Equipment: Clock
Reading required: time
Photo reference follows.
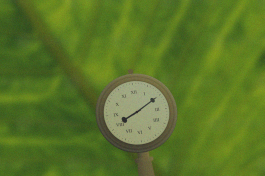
8:10
